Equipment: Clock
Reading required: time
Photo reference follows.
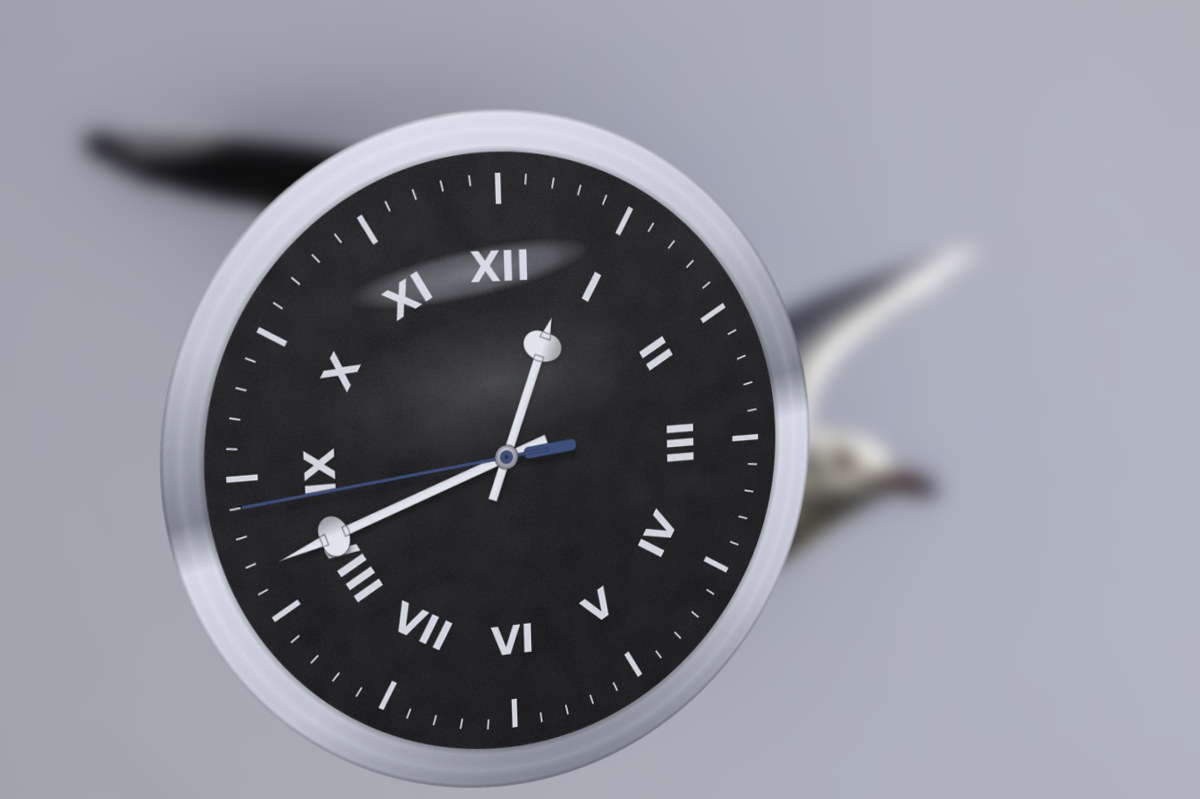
12:41:44
